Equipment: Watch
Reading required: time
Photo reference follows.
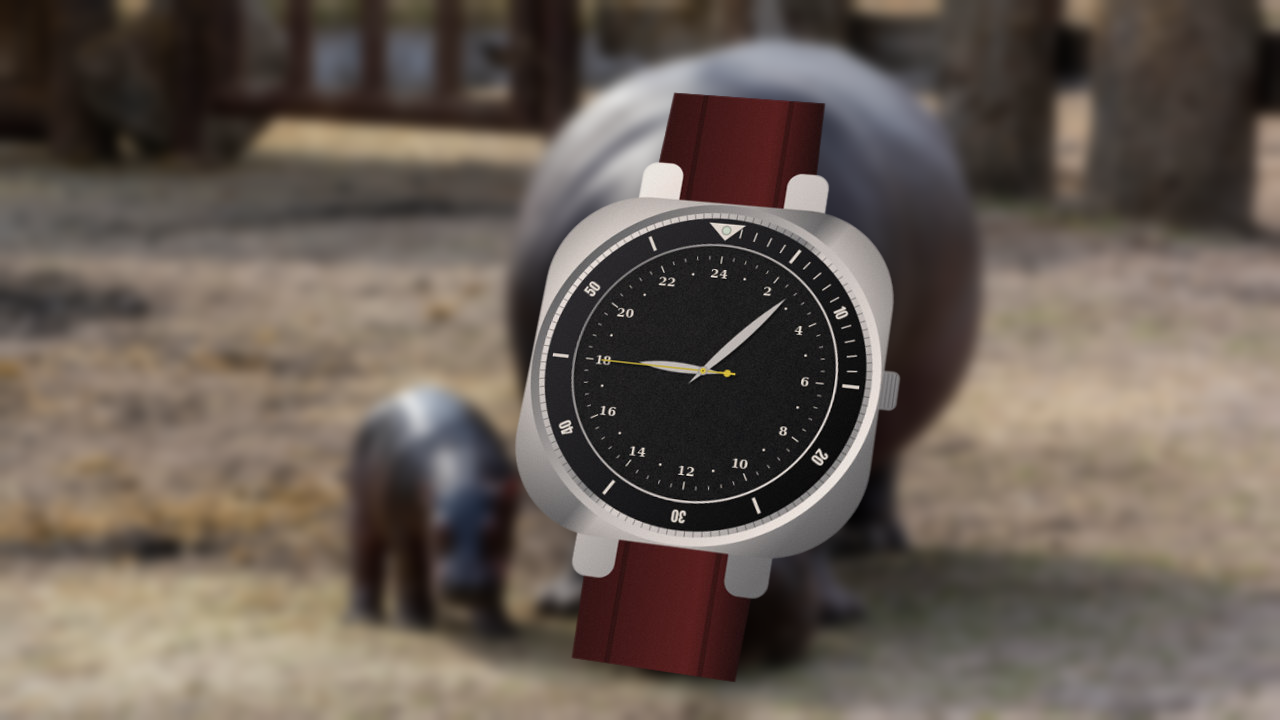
18:06:45
